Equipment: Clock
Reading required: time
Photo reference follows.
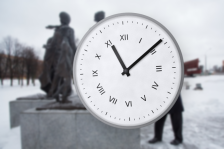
11:09
